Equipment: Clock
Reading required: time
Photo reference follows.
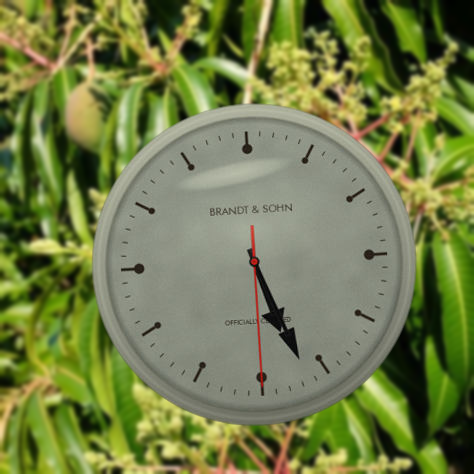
5:26:30
